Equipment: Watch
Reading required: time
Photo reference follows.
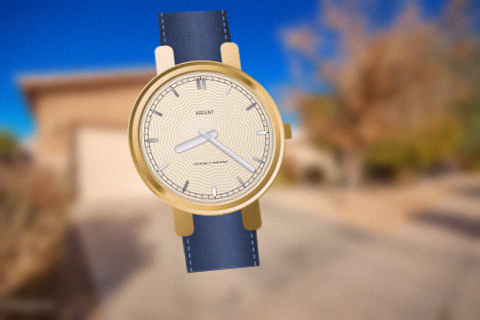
8:22
